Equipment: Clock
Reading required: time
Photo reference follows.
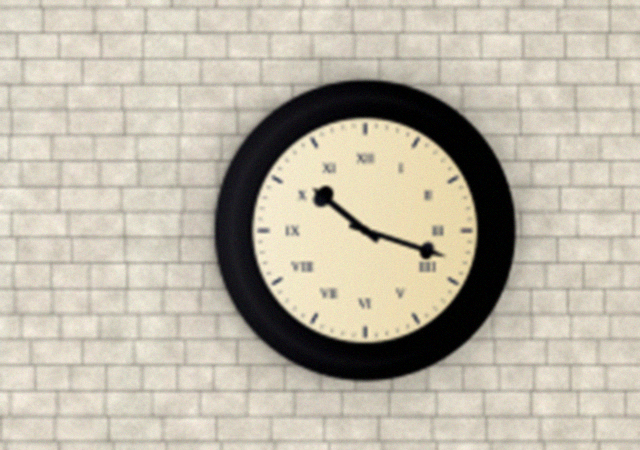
10:18
